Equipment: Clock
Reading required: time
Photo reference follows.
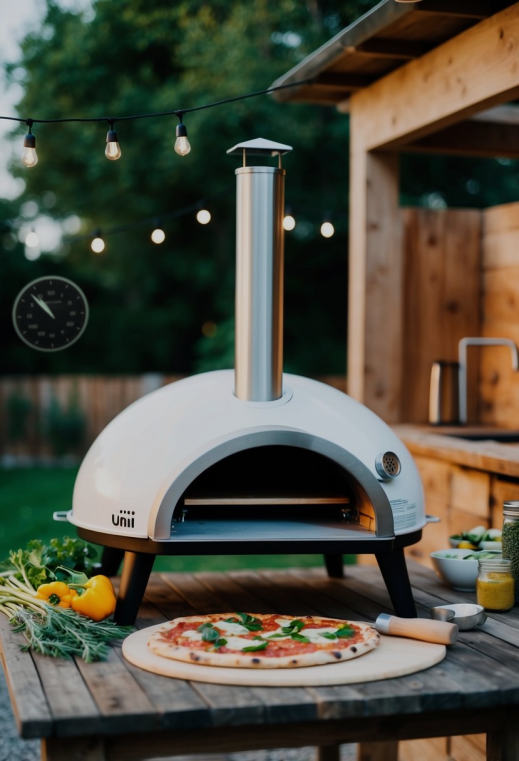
10:53
